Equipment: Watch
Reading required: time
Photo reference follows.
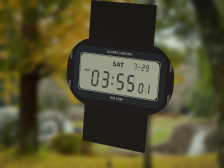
3:55:01
